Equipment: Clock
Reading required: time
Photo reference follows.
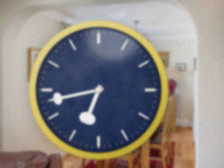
6:43
